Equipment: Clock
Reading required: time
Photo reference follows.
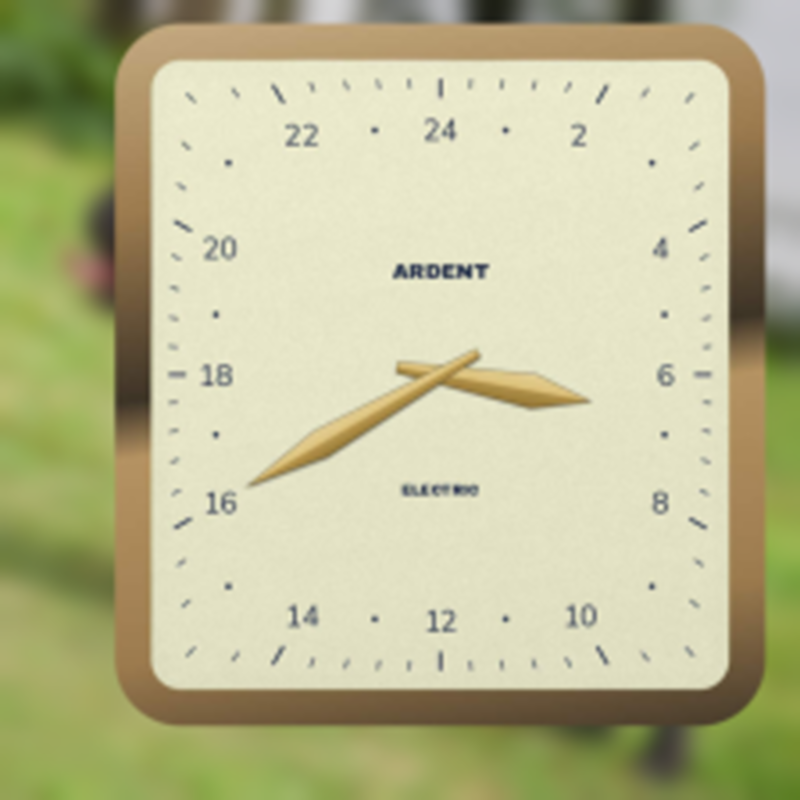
6:40
